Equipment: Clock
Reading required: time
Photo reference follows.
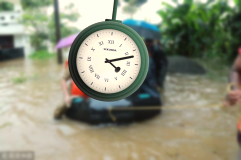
4:12
